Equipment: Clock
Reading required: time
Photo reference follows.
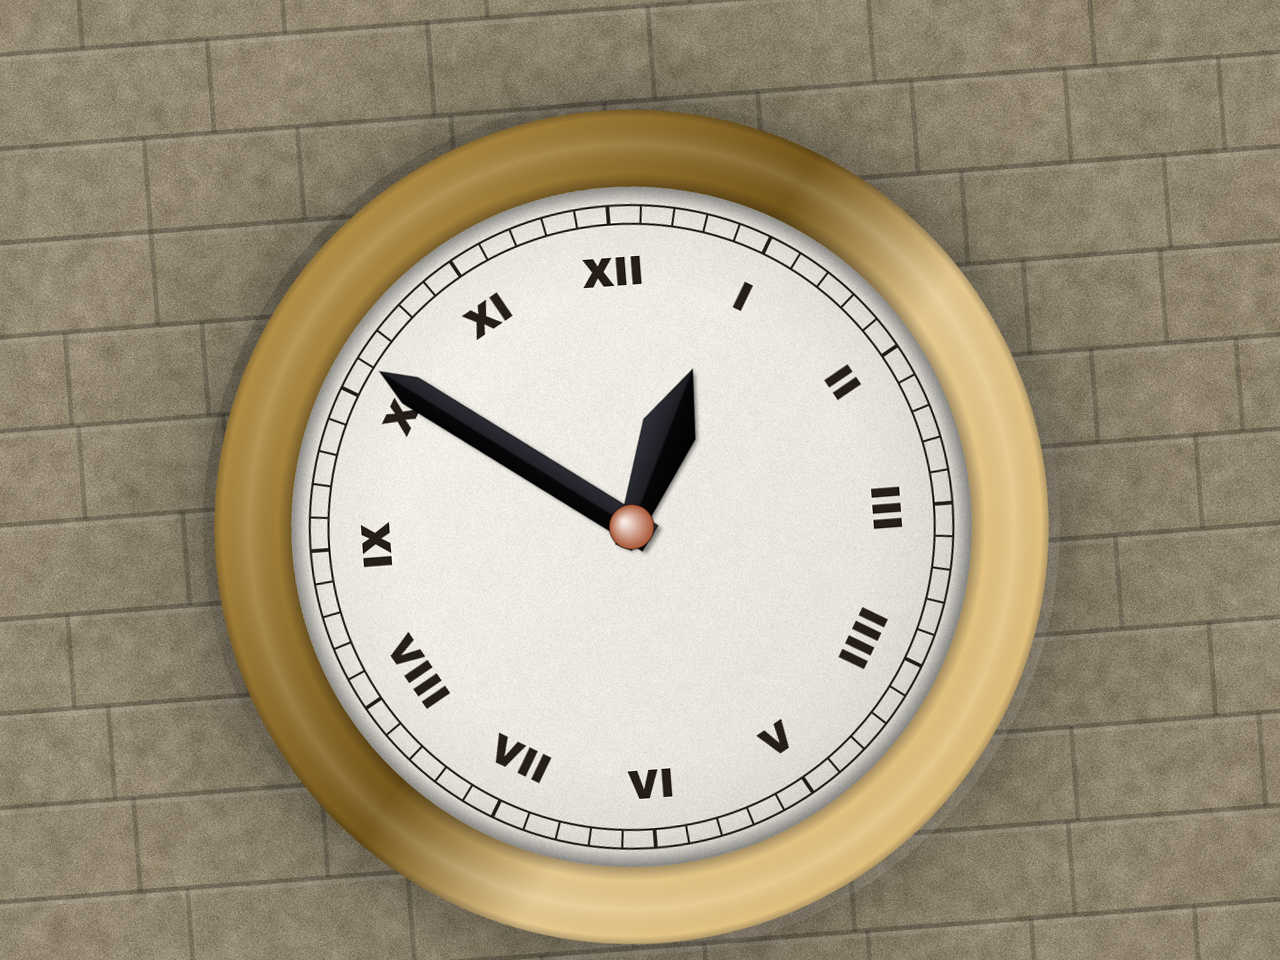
12:51
